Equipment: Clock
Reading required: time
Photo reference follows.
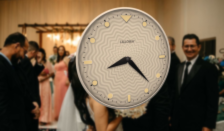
8:23
